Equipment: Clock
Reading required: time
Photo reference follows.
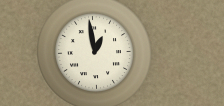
12:59
